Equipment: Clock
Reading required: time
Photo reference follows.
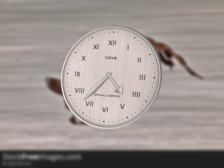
4:37
